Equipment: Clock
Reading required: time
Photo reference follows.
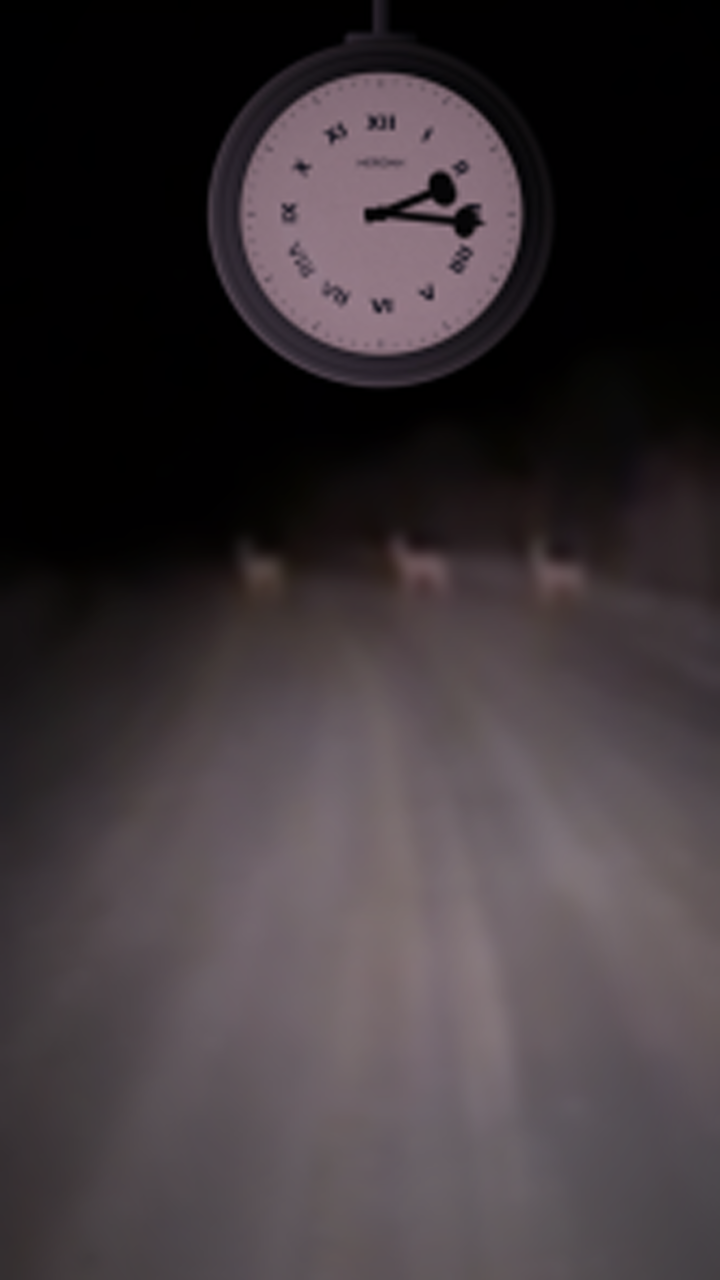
2:16
